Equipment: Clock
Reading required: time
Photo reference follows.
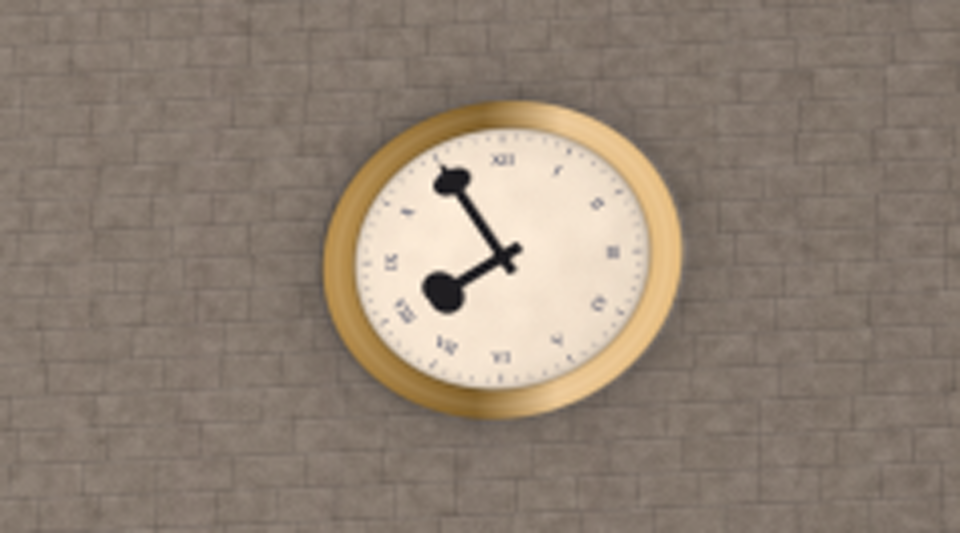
7:55
